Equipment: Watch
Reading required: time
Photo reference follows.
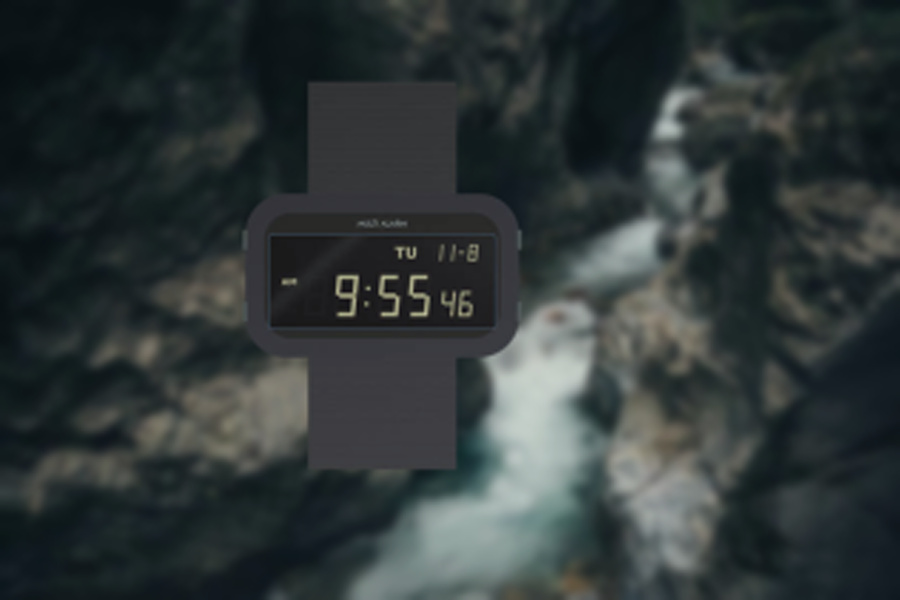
9:55:46
